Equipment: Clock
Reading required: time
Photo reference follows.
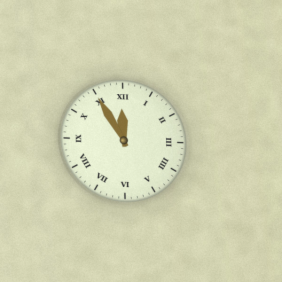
11:55
